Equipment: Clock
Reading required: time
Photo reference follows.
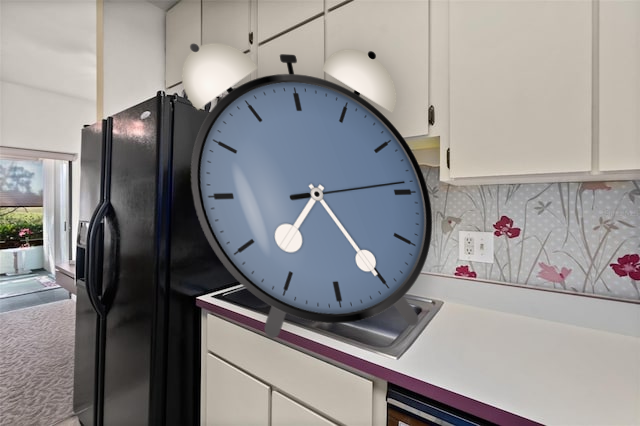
7:25:14
